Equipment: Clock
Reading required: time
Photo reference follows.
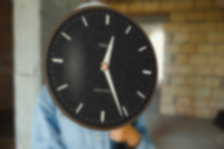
12:26
